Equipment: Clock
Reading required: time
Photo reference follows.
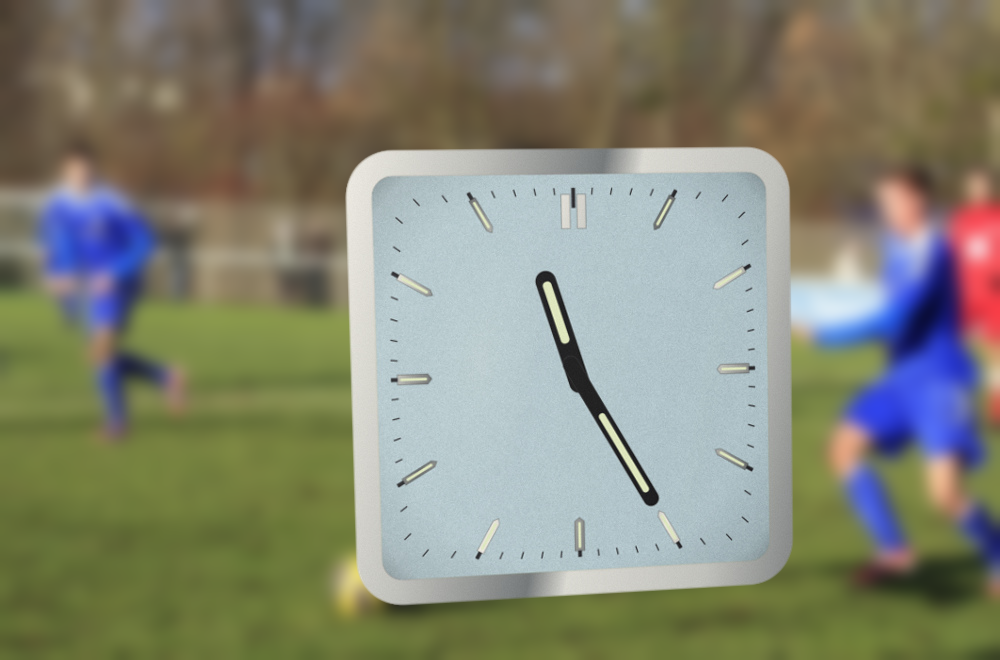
11:25
